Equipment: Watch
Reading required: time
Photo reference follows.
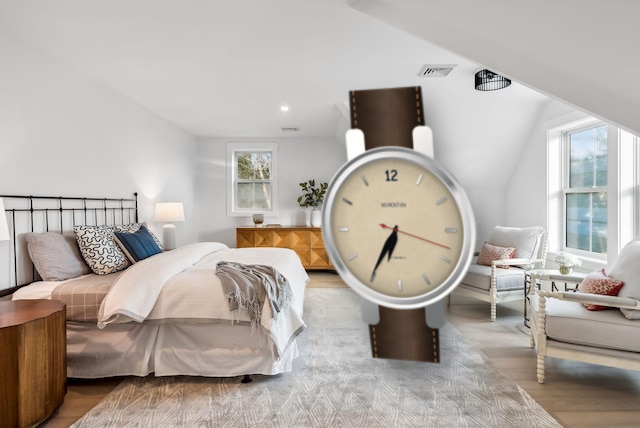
6:35:18
